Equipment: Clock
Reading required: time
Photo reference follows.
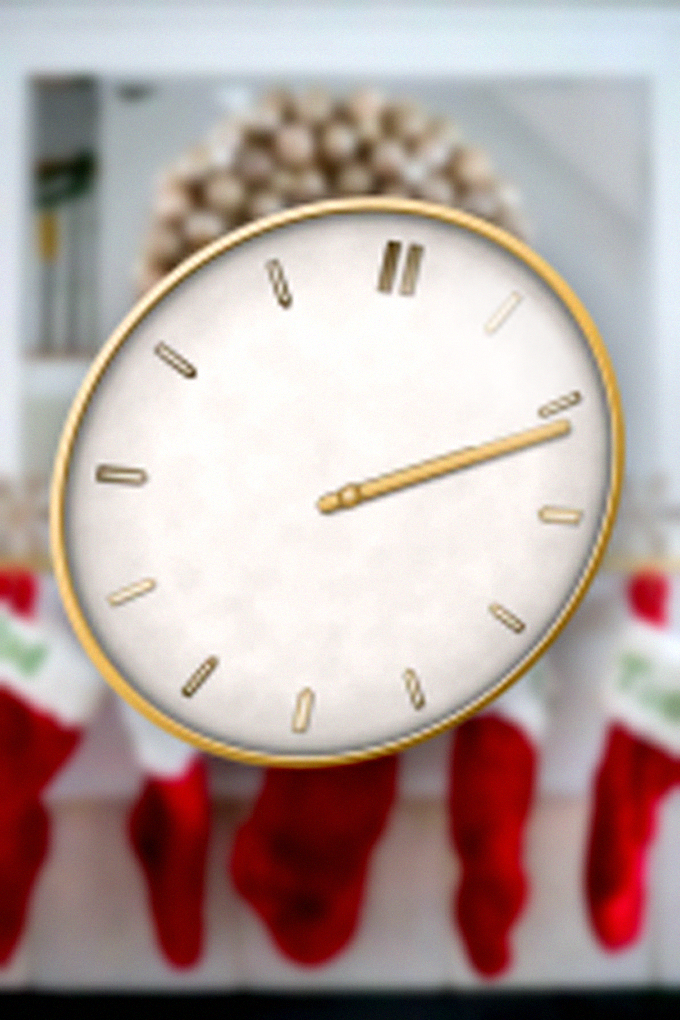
2:11
